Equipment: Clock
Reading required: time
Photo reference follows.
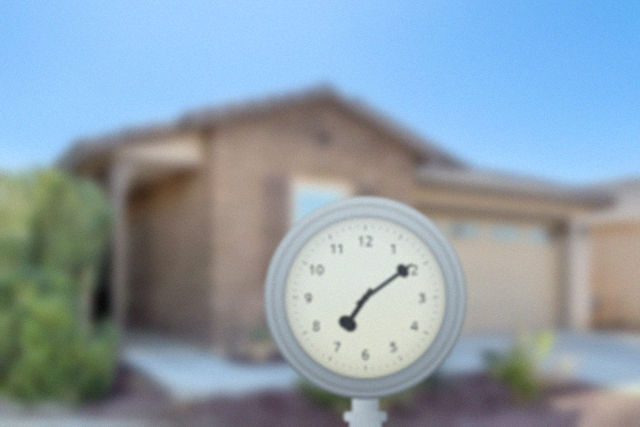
7:09
